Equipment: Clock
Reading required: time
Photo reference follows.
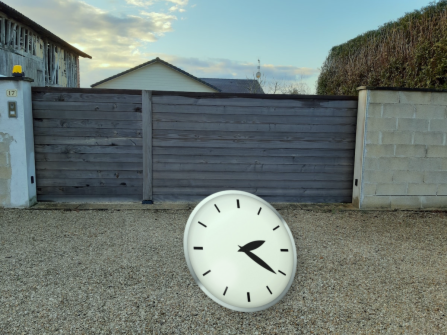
2:21
